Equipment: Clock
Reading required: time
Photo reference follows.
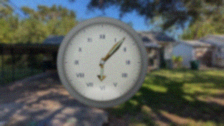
6:07
